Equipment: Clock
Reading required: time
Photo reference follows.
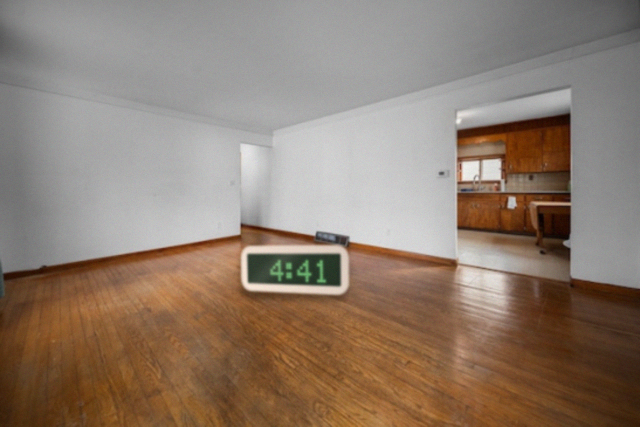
4:41
